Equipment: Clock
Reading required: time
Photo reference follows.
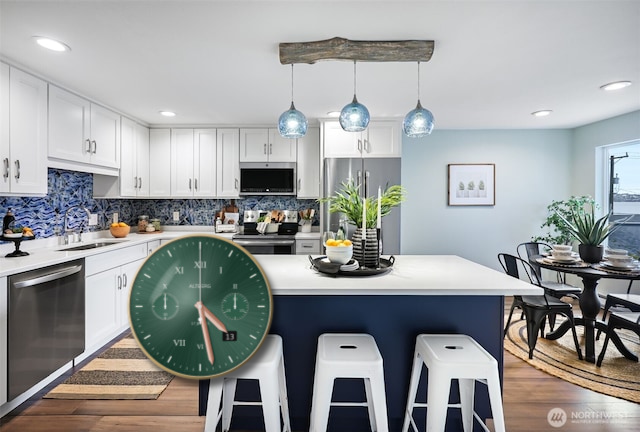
4:28
